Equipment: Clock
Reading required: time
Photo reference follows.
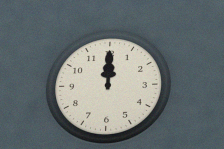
12:00
